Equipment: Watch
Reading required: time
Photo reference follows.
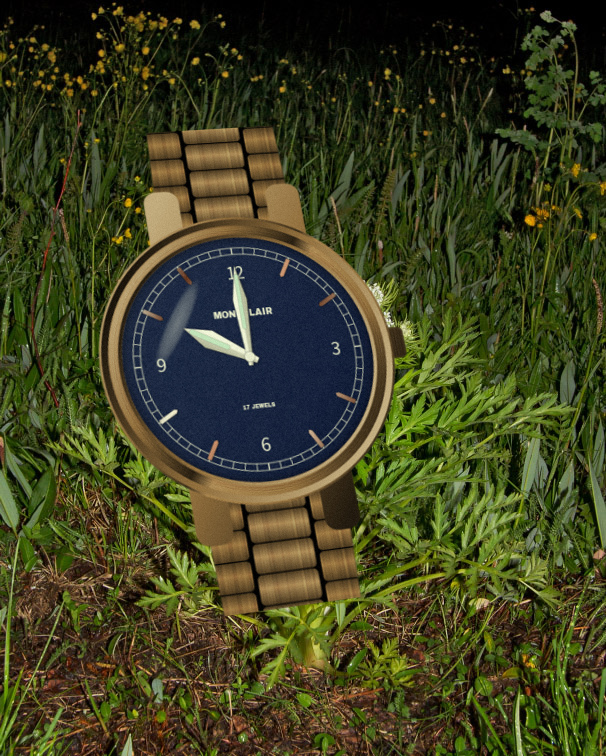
10:00
